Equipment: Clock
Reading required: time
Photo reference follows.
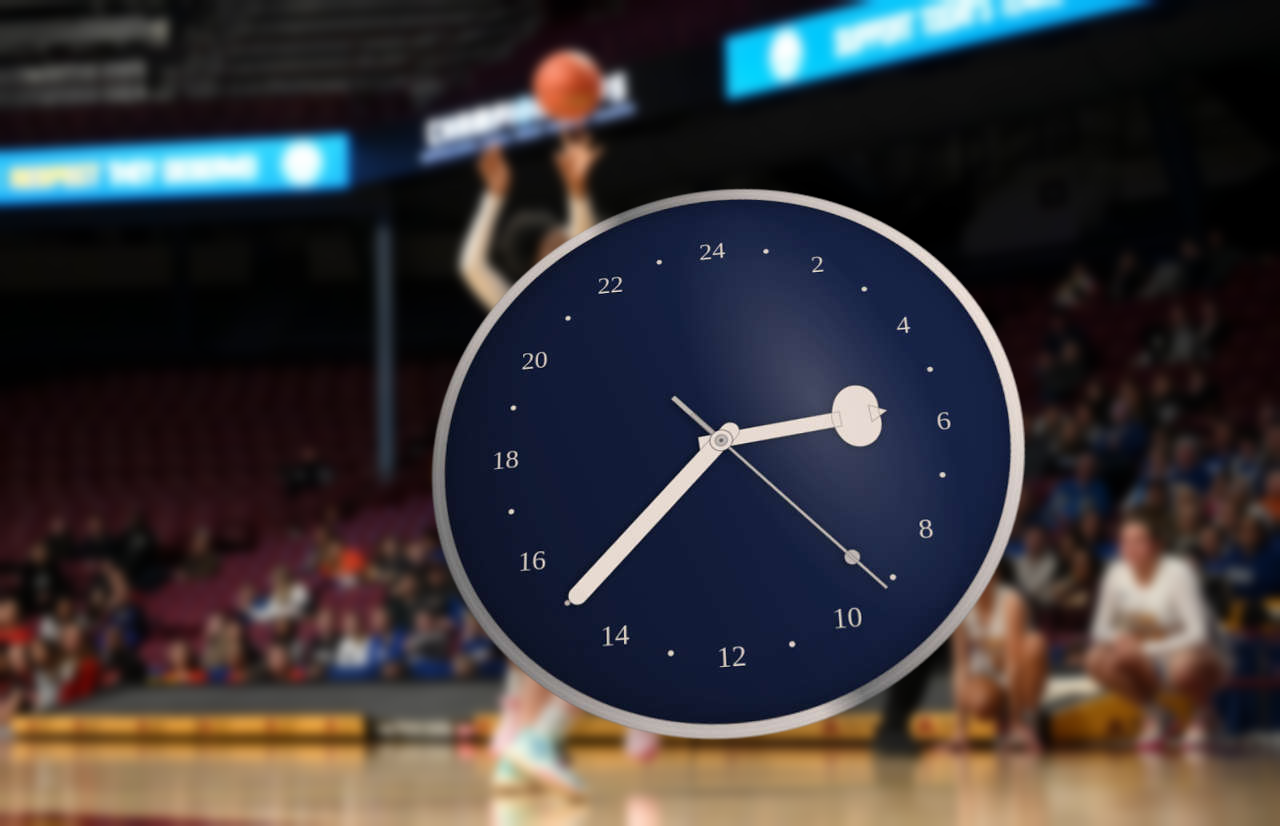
5:37:23
